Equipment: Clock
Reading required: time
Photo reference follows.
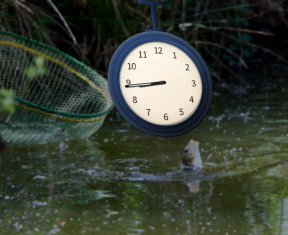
8:44
